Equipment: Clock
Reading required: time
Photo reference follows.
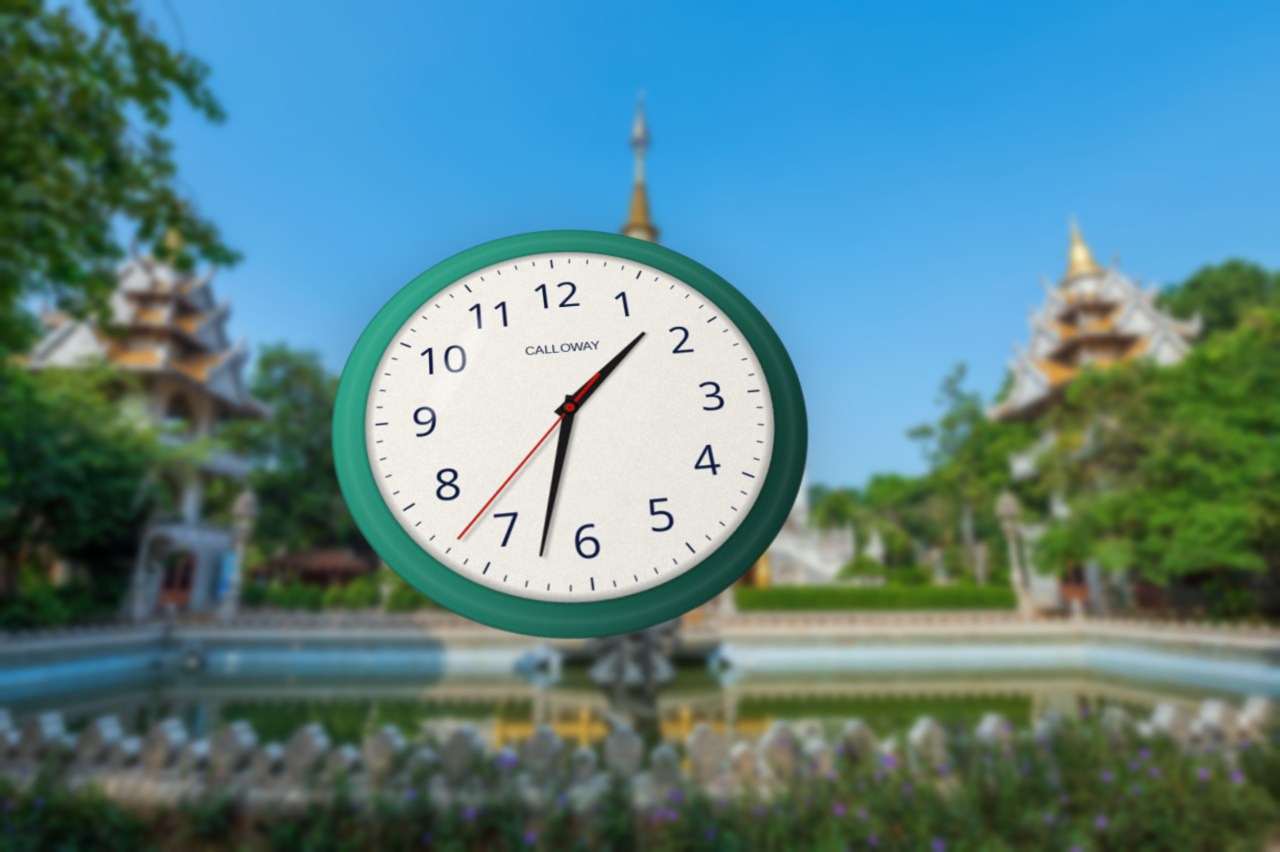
1:32:37
